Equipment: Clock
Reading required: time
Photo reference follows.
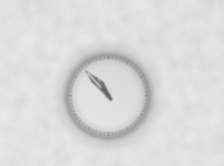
10:53
